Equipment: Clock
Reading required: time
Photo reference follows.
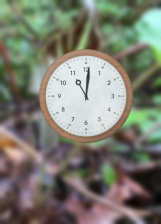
11:01
